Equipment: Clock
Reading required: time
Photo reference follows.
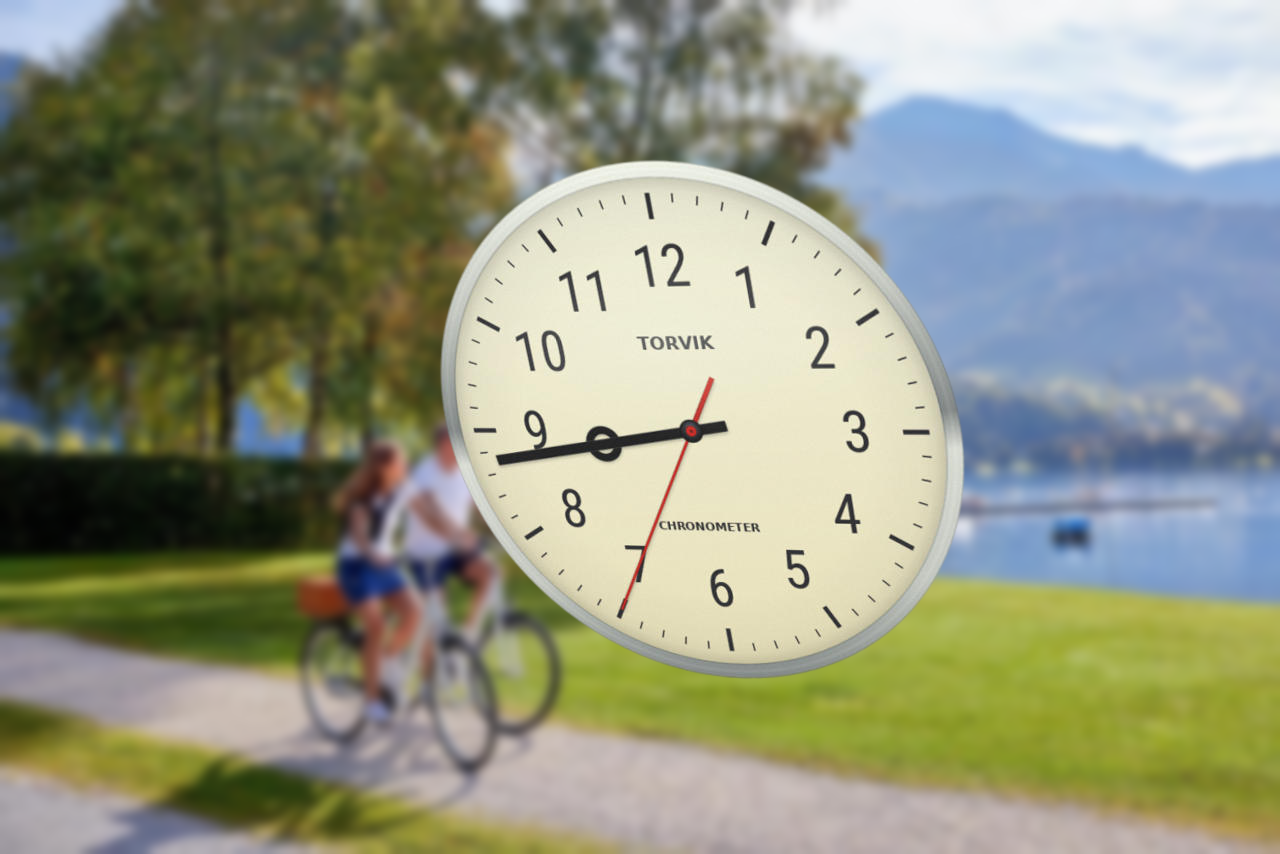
8:43:35
